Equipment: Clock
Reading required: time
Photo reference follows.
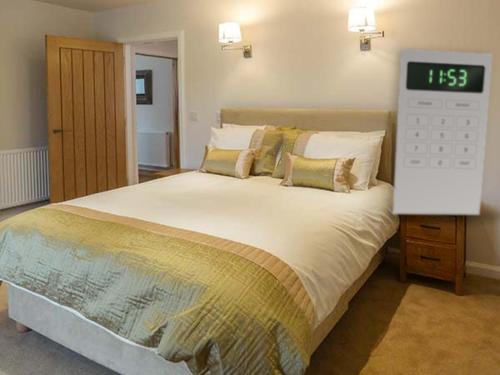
11:53
